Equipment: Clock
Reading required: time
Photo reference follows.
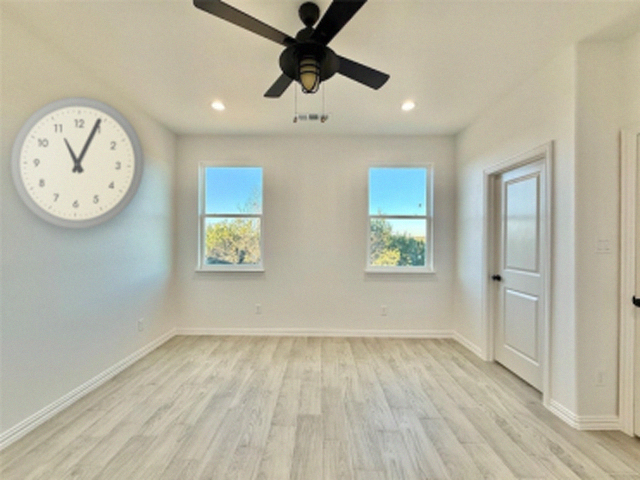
11:04
